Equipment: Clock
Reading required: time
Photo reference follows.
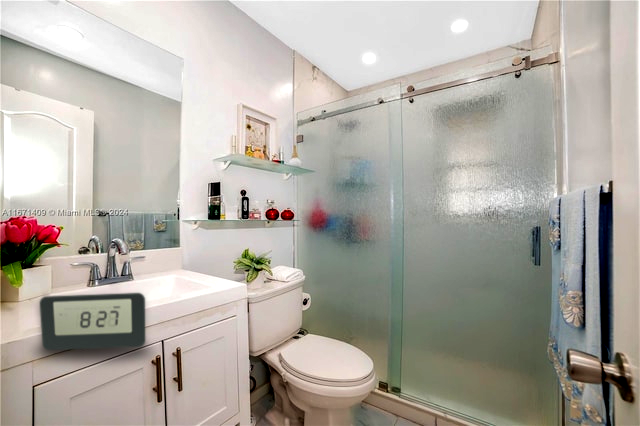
8:27
